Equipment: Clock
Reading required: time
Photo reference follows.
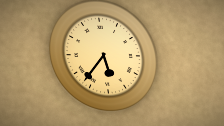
5:37
